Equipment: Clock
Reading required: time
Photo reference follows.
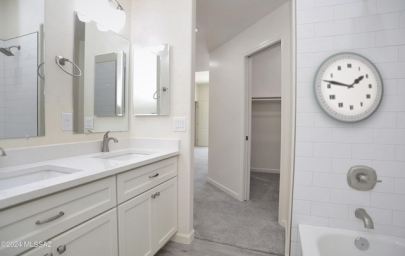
1:47
